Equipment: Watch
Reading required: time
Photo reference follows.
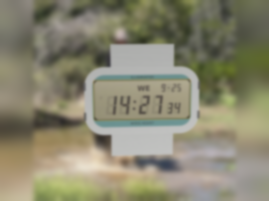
14:27
